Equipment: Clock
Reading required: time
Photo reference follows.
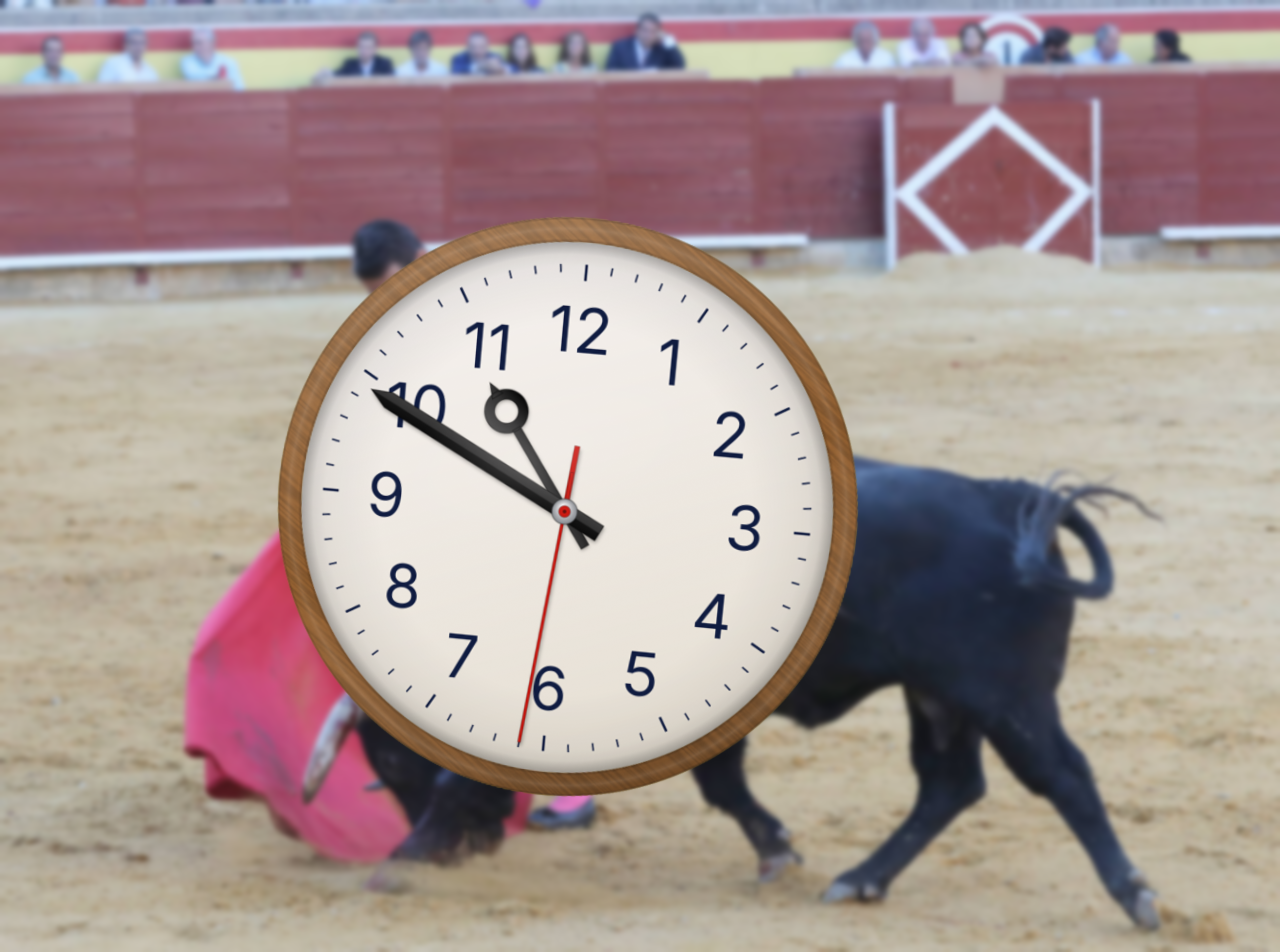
10:49:31
